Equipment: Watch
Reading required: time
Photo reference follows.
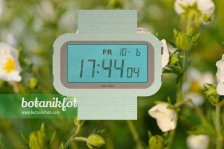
17:44:04
